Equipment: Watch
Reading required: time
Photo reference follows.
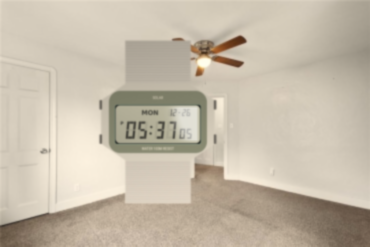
5:37:05
